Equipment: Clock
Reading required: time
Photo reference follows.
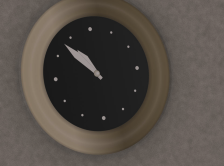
10:53
